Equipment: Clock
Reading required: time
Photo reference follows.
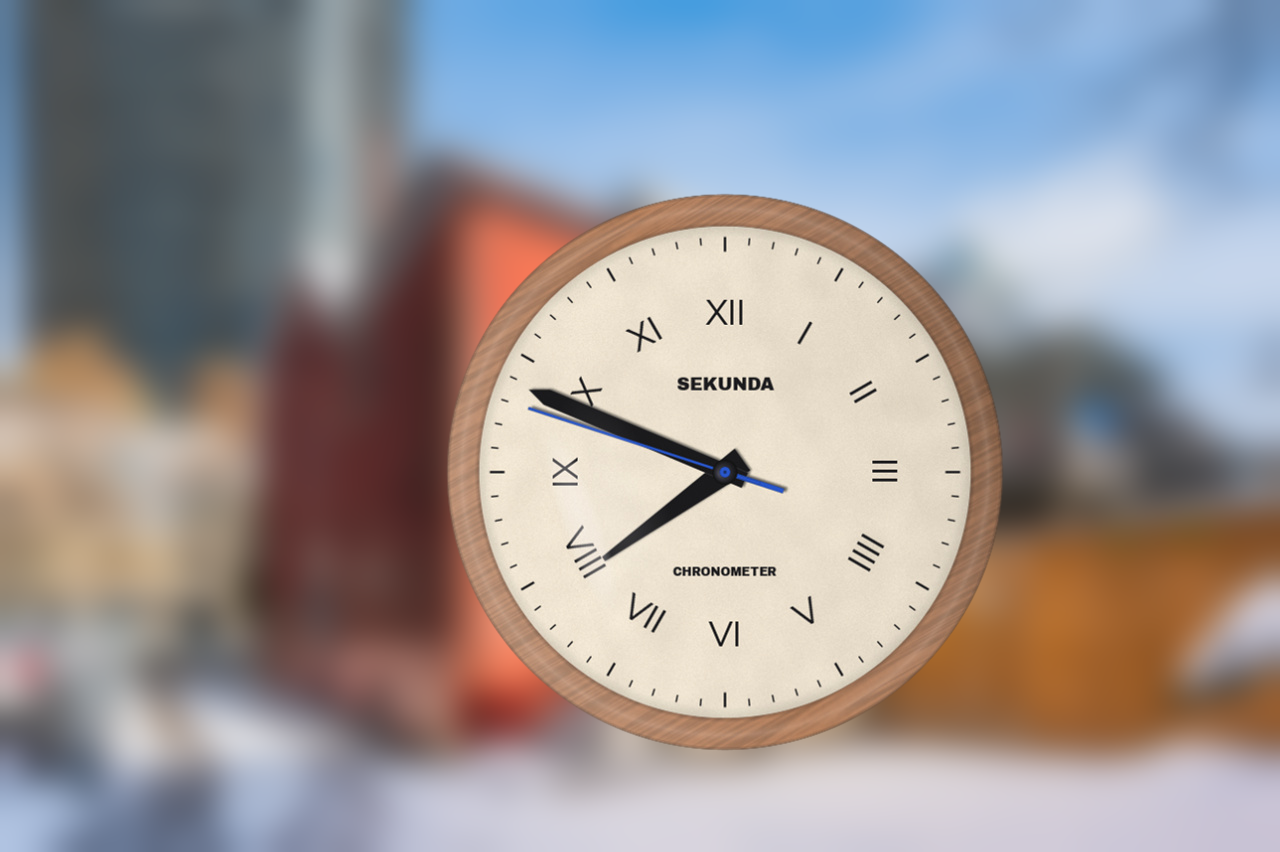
7:48:48
